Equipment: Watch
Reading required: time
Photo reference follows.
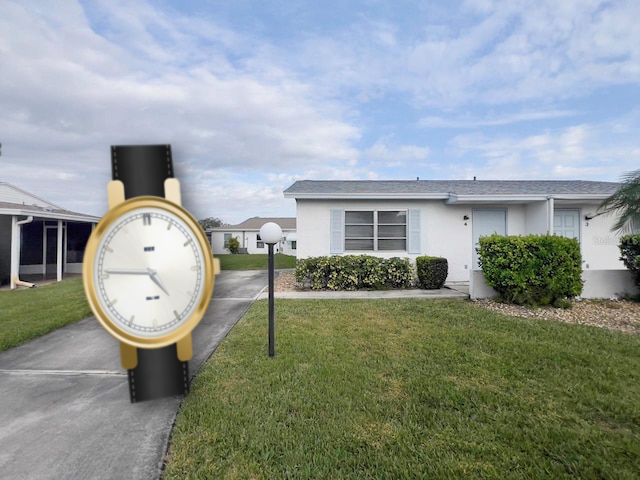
4:46
